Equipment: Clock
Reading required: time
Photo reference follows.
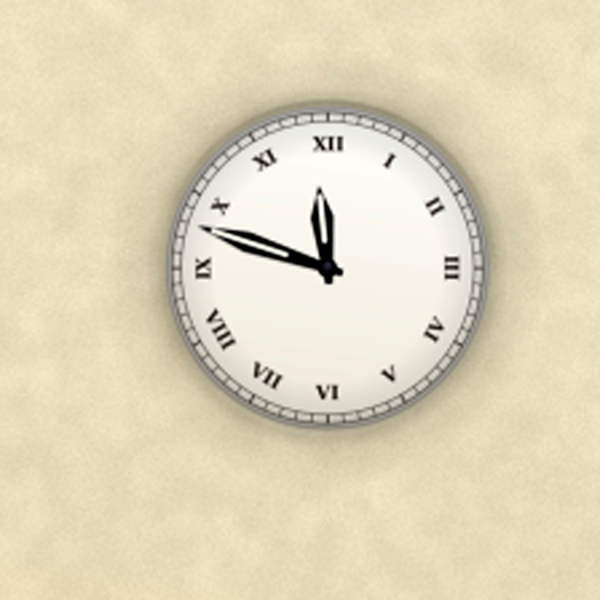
11:48
